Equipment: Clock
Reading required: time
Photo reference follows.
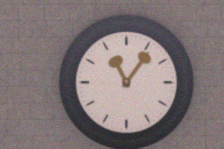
11:06
